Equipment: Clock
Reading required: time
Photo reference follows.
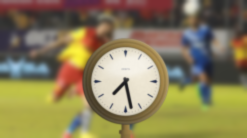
7:28
